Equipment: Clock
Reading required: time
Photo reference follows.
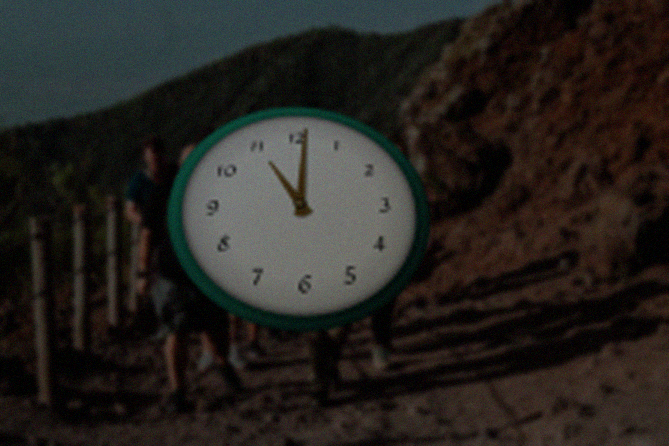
11:01
